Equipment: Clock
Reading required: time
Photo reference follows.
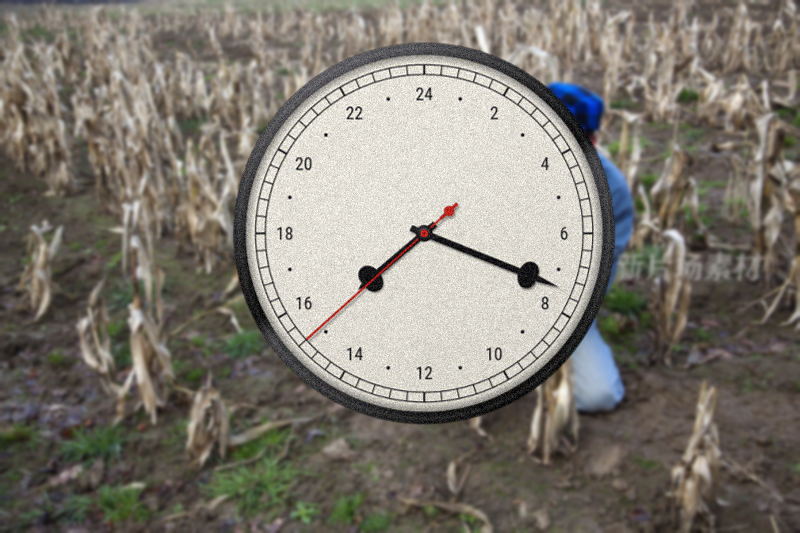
15:18:38
